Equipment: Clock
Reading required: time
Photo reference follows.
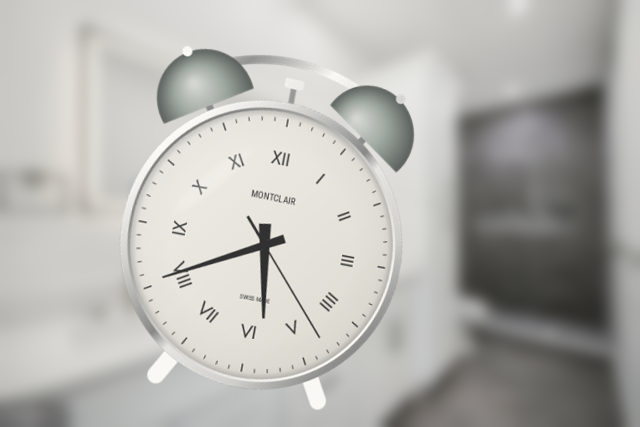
5:40:23
